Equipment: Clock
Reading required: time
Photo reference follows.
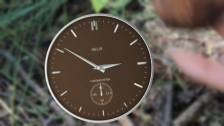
2:51
